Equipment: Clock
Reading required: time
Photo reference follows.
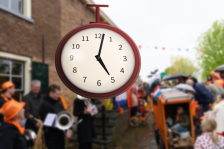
5:02
